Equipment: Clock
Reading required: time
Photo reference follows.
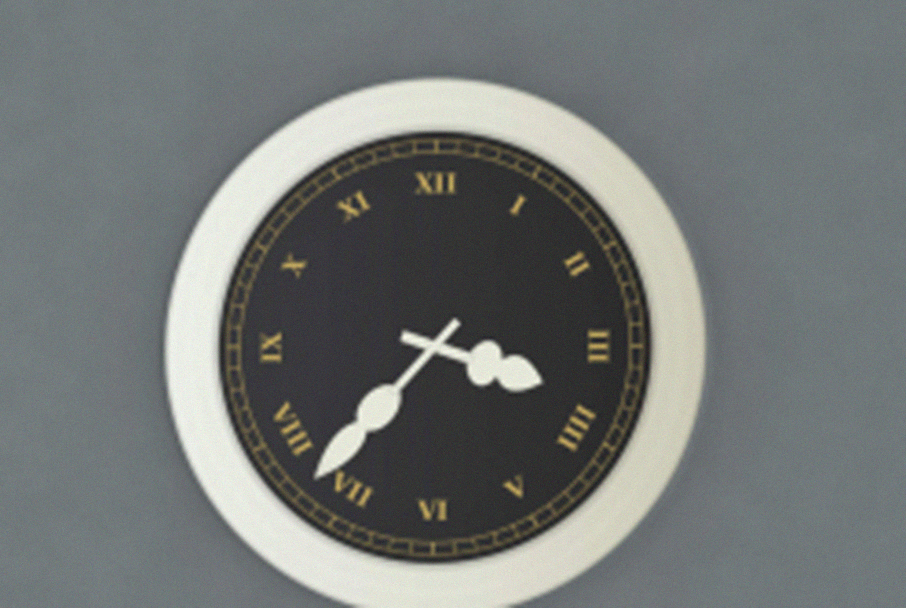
3:37
